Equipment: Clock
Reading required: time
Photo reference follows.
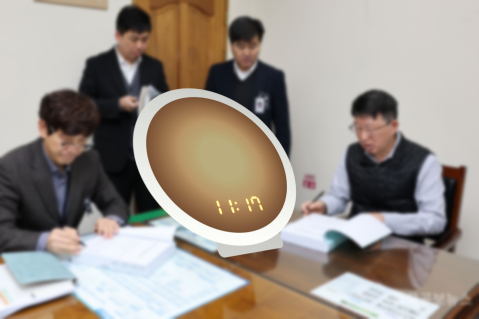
11:17
